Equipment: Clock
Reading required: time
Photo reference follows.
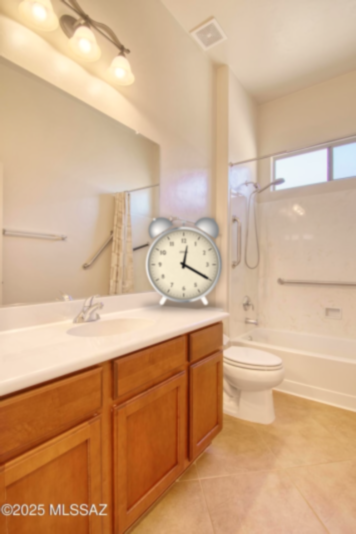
12:20
